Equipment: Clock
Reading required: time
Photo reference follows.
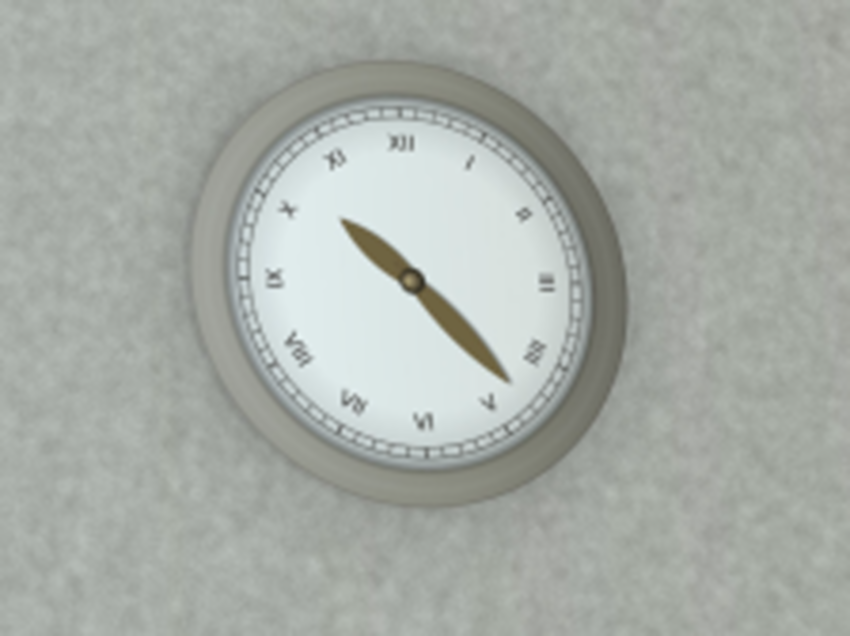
10:23
